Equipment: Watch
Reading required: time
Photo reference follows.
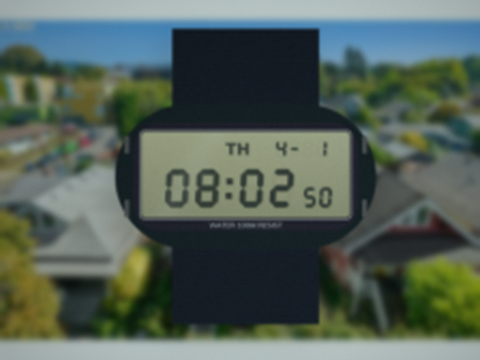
8:02:50
